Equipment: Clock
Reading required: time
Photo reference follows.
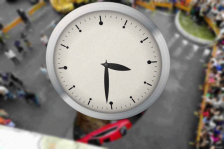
3:31
